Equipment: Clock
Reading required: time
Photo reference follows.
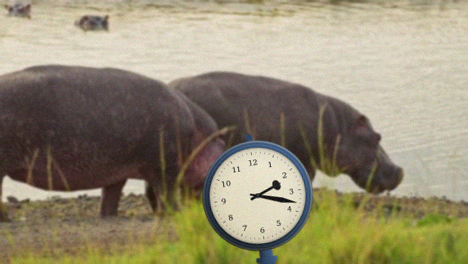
2:18
